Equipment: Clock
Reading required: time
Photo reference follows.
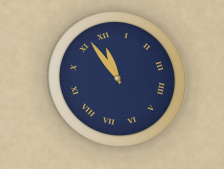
11:57
